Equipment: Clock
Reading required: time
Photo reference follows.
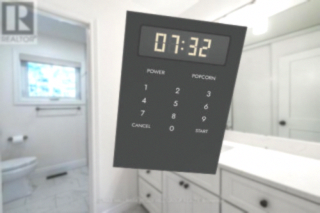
7:32
